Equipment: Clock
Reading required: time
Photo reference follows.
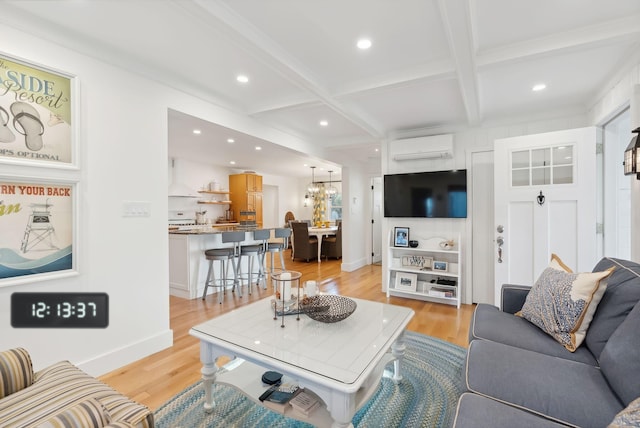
12:13:37
